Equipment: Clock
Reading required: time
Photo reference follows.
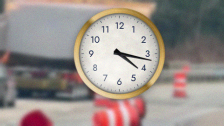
4:17
